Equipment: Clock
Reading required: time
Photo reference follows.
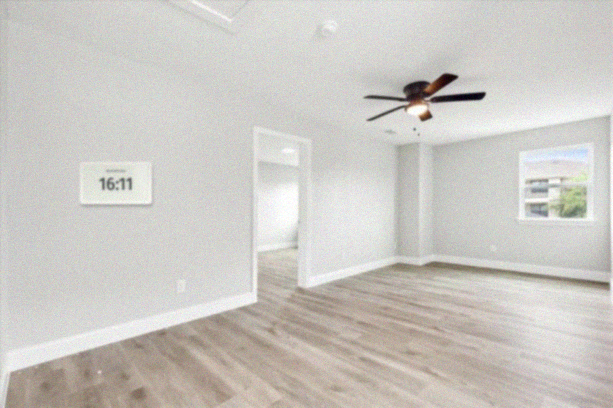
16:11
